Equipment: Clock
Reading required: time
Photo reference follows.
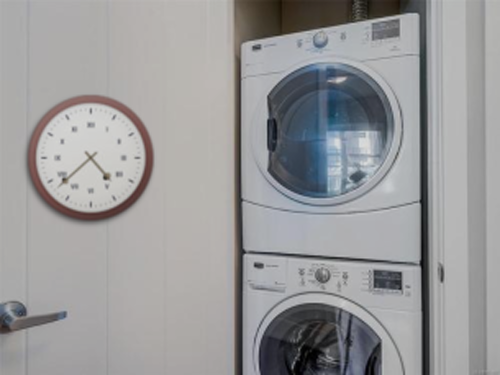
4:38
